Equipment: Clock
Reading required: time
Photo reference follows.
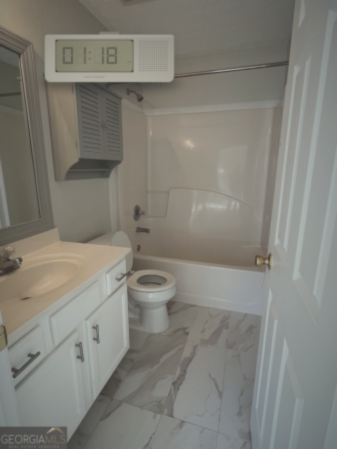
1:18
